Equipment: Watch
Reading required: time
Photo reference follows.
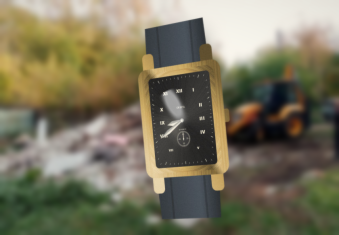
8:40
